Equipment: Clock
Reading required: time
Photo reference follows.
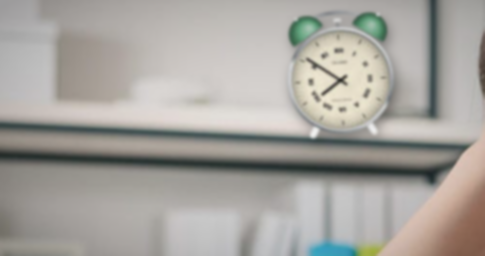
7:51
